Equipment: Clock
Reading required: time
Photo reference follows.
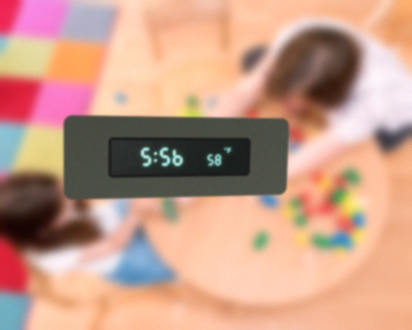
5:56
